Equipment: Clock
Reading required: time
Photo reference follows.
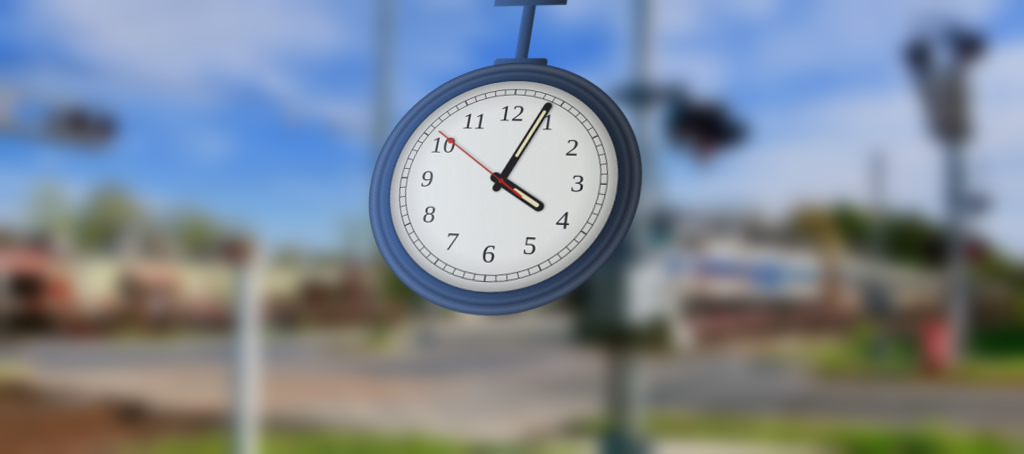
4:03:51
